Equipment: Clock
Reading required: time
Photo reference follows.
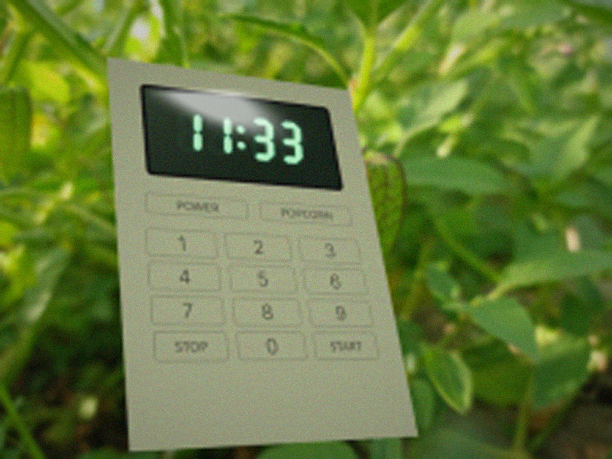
11:33
